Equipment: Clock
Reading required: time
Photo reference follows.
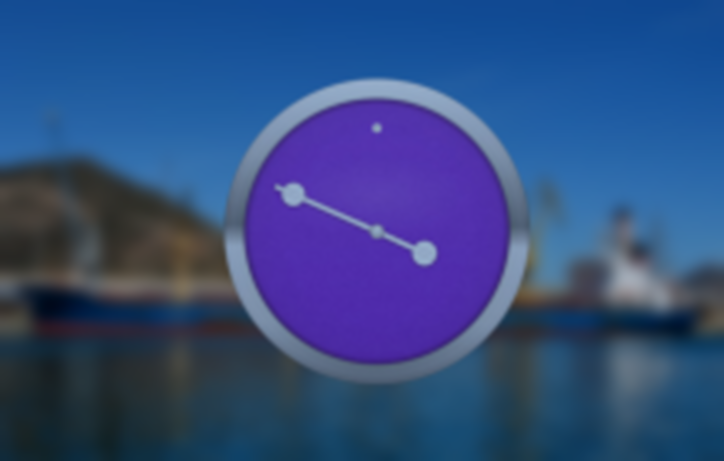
3:49
